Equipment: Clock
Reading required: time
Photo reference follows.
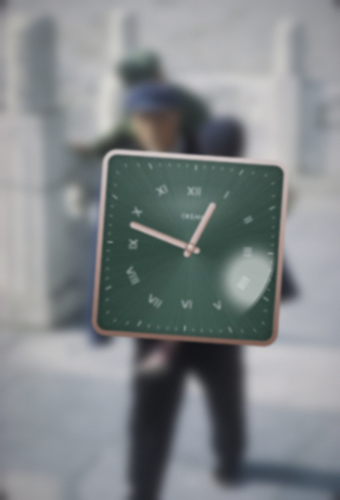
12:48
